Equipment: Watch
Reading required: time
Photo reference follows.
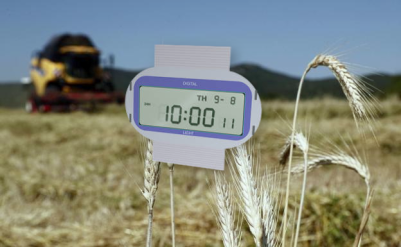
10:00:11
